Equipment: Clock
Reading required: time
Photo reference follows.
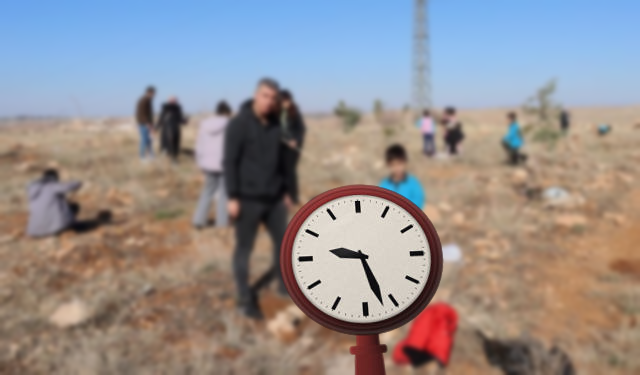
9:27
